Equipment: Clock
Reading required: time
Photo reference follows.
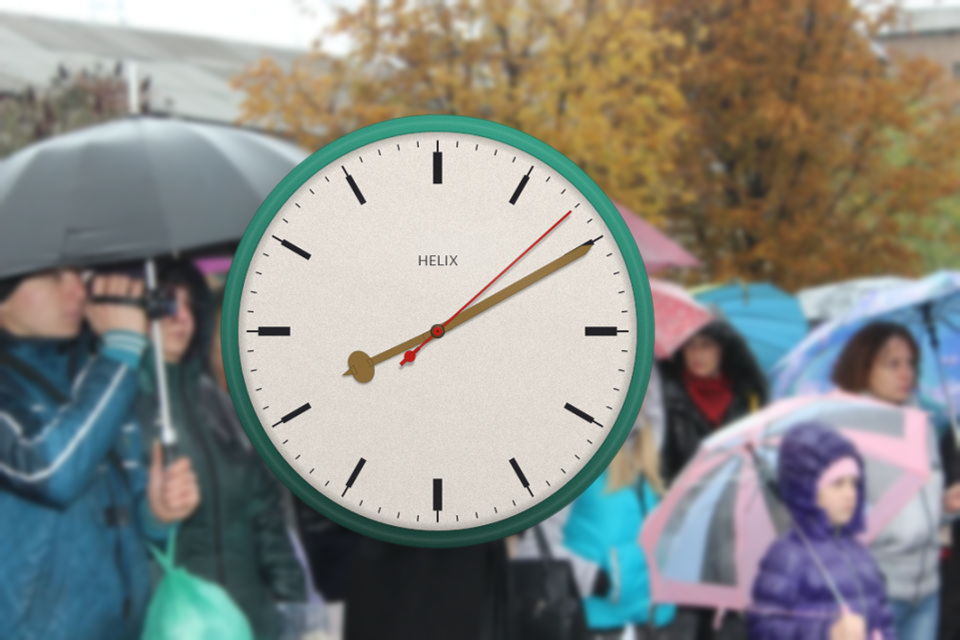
8:10:08
